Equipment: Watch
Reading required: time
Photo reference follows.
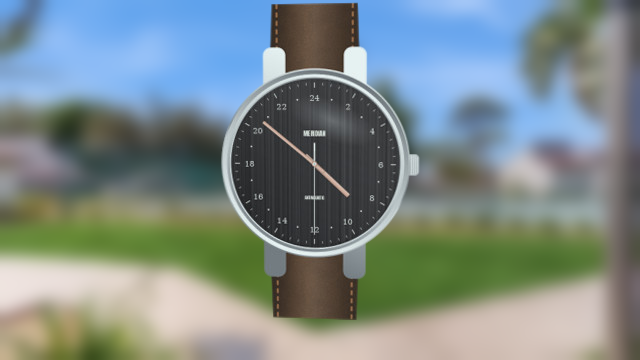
8:51:30
